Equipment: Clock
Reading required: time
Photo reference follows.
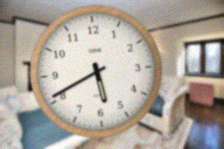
5:41
